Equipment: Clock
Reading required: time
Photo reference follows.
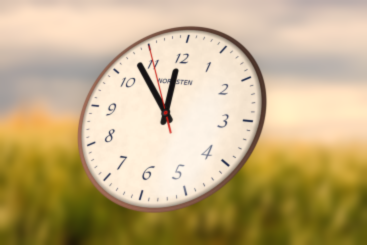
11:52:55
